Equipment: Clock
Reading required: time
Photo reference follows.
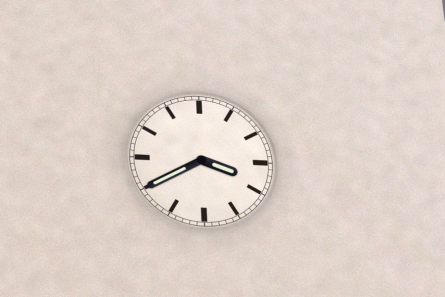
3:40
